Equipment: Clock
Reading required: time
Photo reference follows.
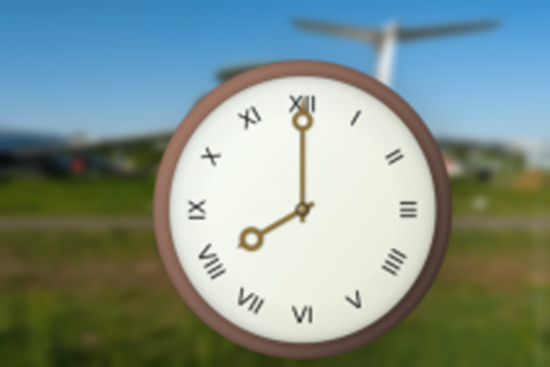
8:00
